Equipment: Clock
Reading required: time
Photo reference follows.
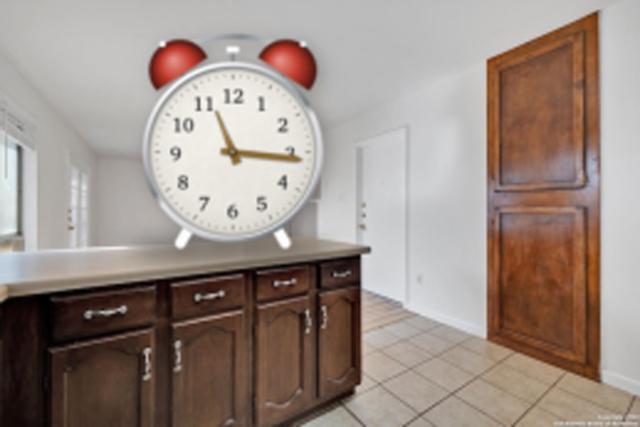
11:16
